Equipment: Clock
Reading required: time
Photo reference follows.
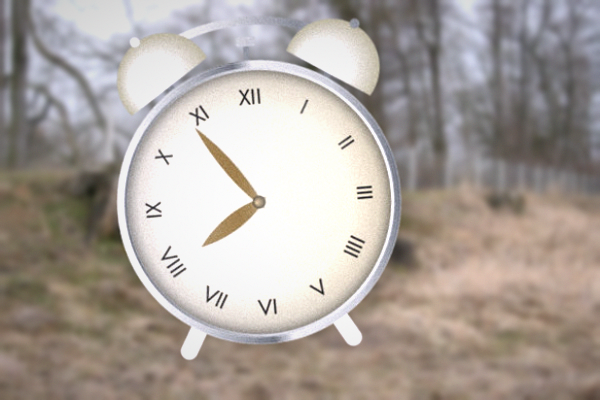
7:54
